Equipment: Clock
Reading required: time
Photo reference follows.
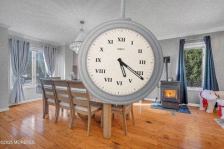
5:21
